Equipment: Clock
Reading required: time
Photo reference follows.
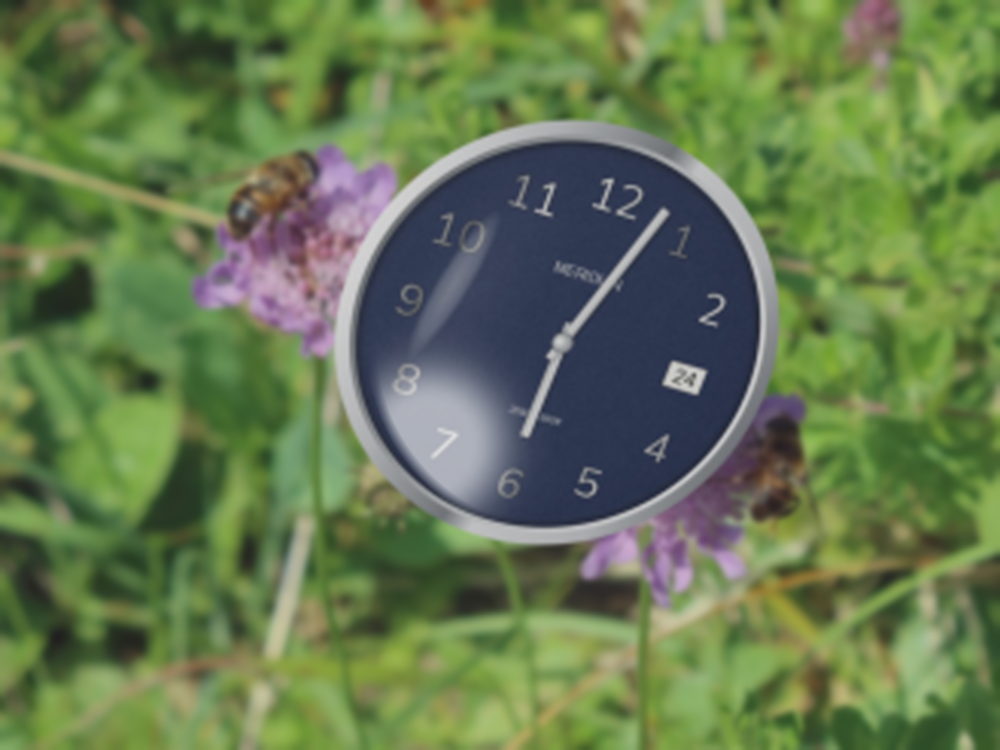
6:03
